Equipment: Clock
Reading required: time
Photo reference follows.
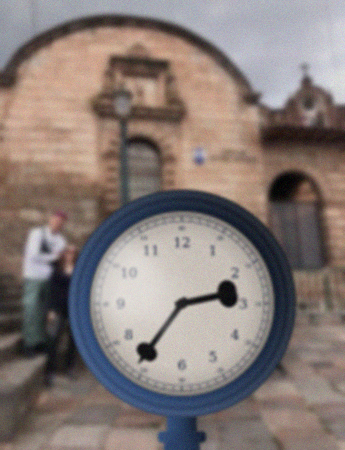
2:36
